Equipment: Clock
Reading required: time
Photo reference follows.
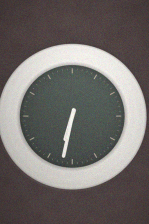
6:32
